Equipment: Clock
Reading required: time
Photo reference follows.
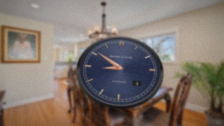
8:51
